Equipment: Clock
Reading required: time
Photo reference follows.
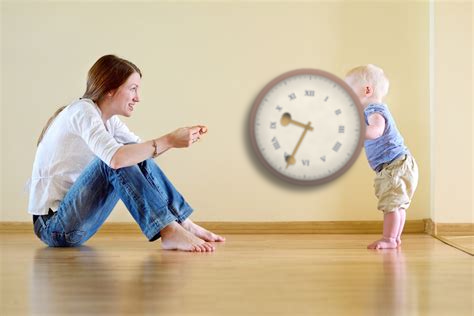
9:34
